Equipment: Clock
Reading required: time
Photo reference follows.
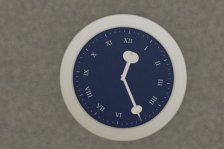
12:25
